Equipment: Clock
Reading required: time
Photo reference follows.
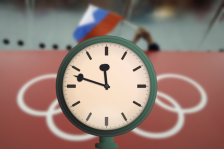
11:48
